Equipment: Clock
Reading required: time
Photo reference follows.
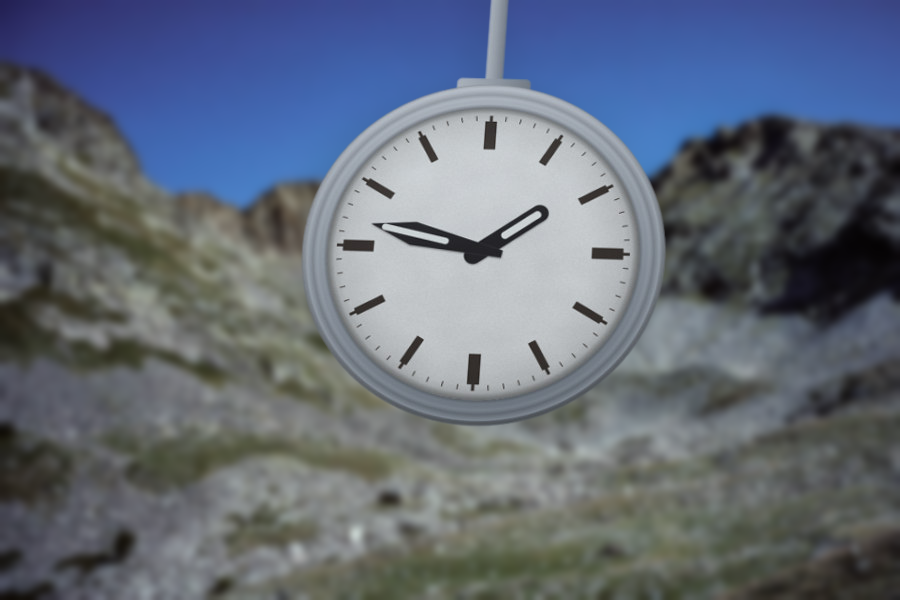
1:47
